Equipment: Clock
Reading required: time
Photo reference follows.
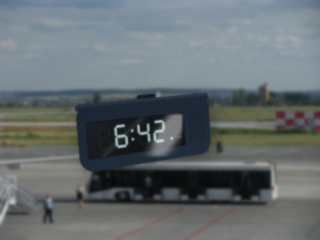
6:42
